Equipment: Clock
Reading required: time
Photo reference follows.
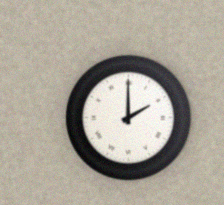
2:00
